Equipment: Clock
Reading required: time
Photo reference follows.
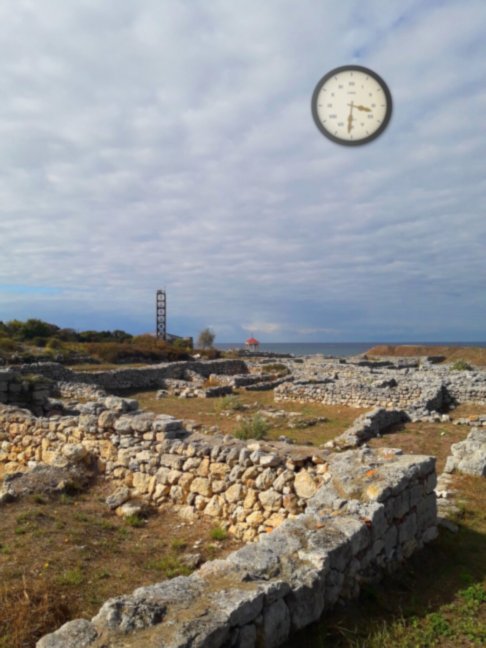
3:31
